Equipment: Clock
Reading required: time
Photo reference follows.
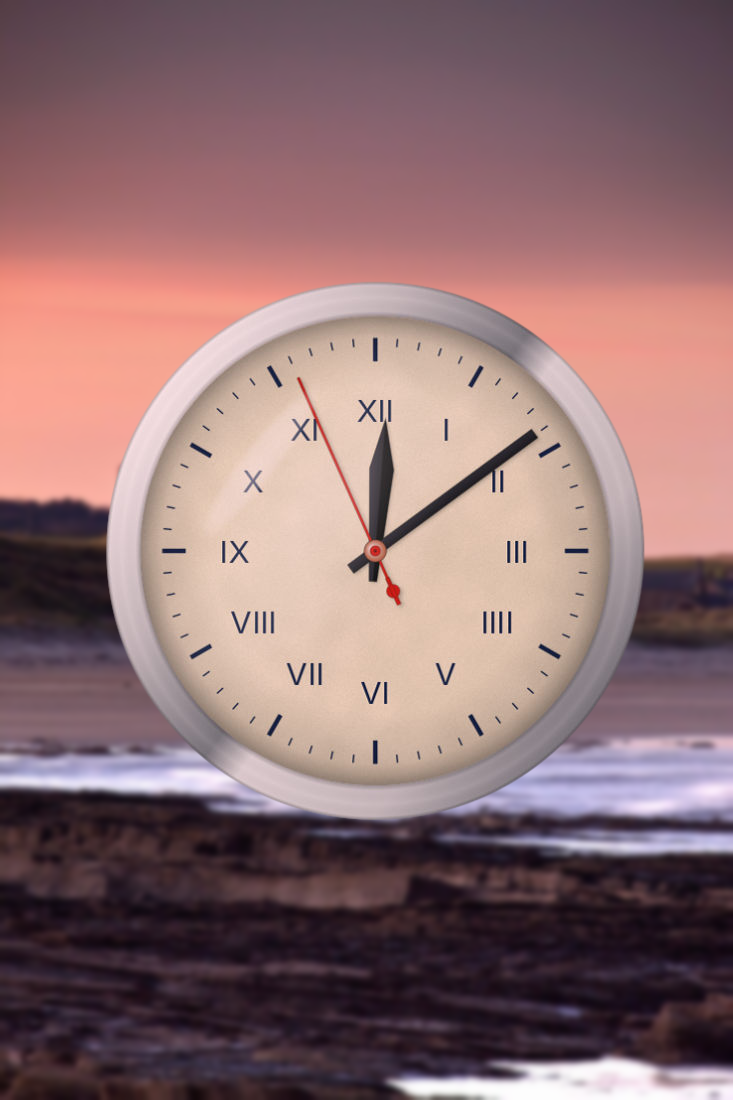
12:08:56
